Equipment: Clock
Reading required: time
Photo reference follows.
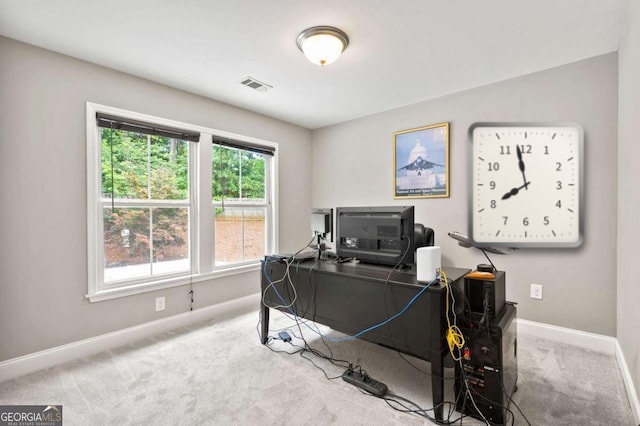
7:58
